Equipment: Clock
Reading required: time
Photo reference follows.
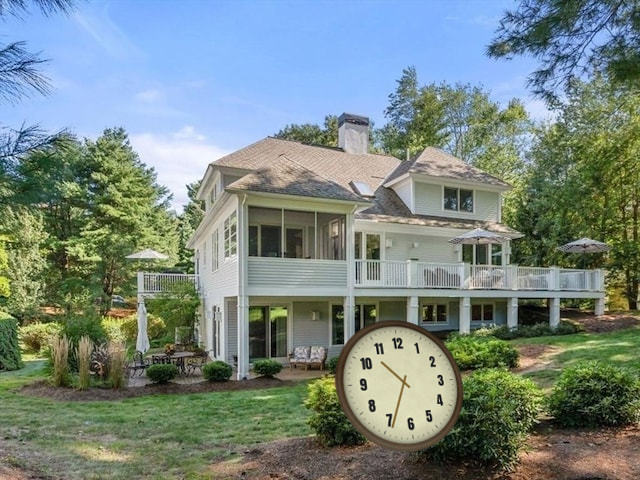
10:34
